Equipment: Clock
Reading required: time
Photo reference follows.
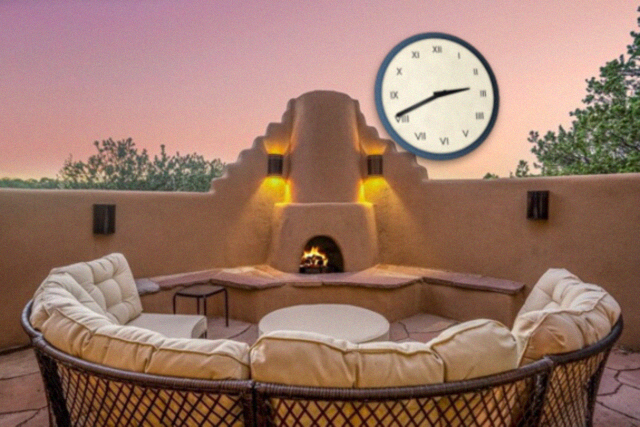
2:41
